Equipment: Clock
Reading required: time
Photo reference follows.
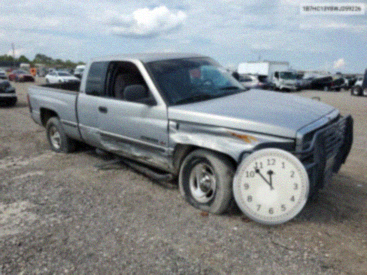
11:53
